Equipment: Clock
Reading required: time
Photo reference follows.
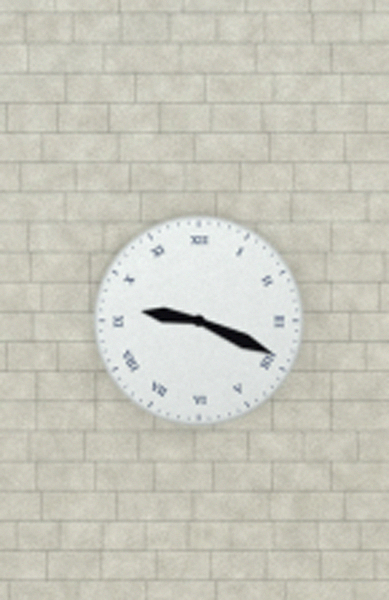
9:19
